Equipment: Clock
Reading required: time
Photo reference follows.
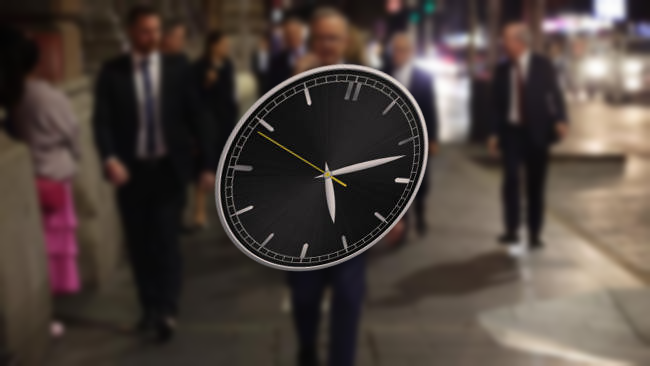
5:11:49
